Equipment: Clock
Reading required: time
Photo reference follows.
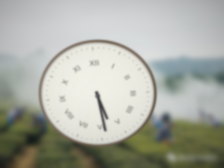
5:29
